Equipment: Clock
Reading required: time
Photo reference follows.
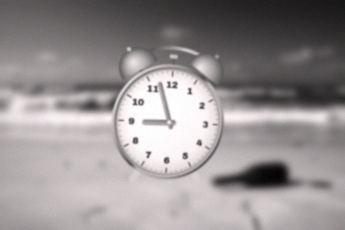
8:57
